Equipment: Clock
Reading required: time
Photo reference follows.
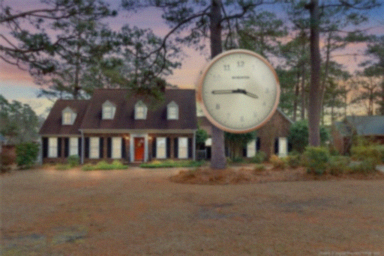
3:45
